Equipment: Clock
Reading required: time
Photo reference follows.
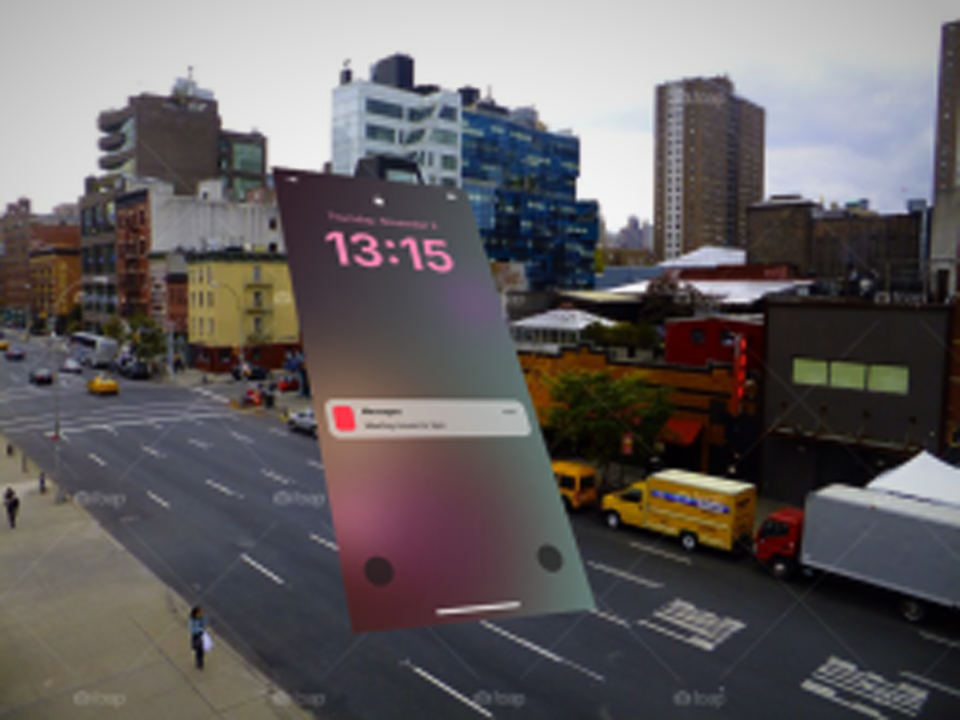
13:15
